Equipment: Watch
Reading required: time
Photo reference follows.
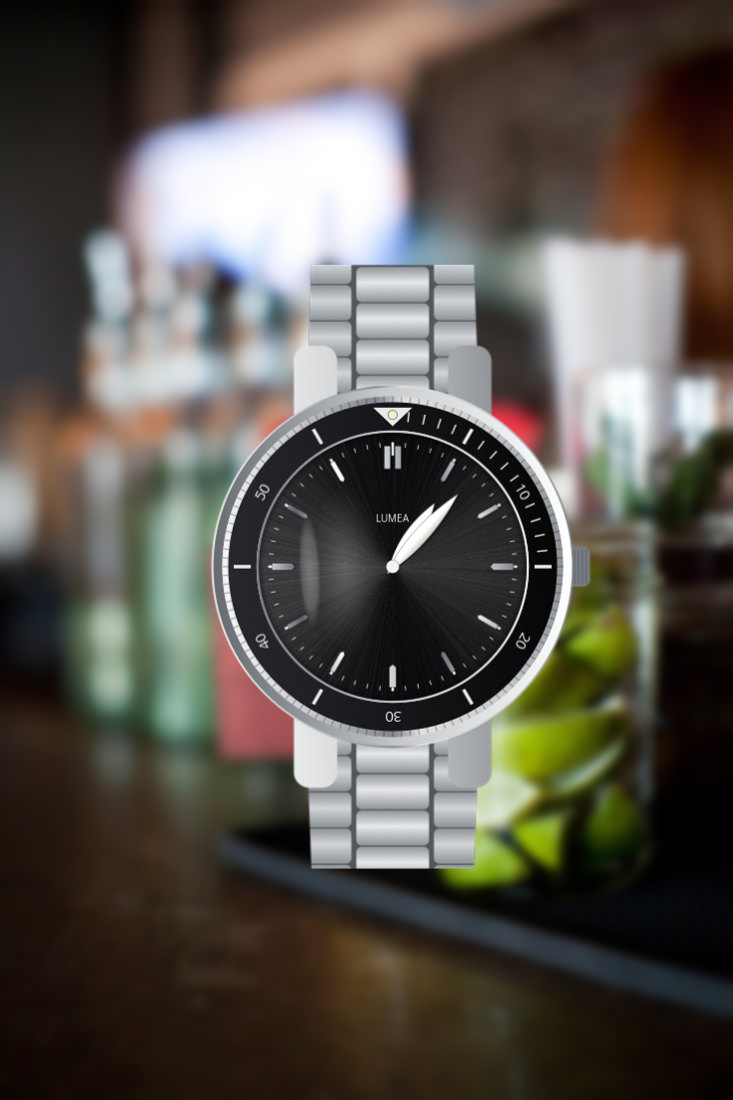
1:07
